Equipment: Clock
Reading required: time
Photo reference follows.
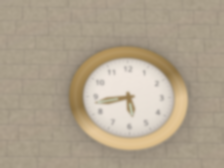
5:43
